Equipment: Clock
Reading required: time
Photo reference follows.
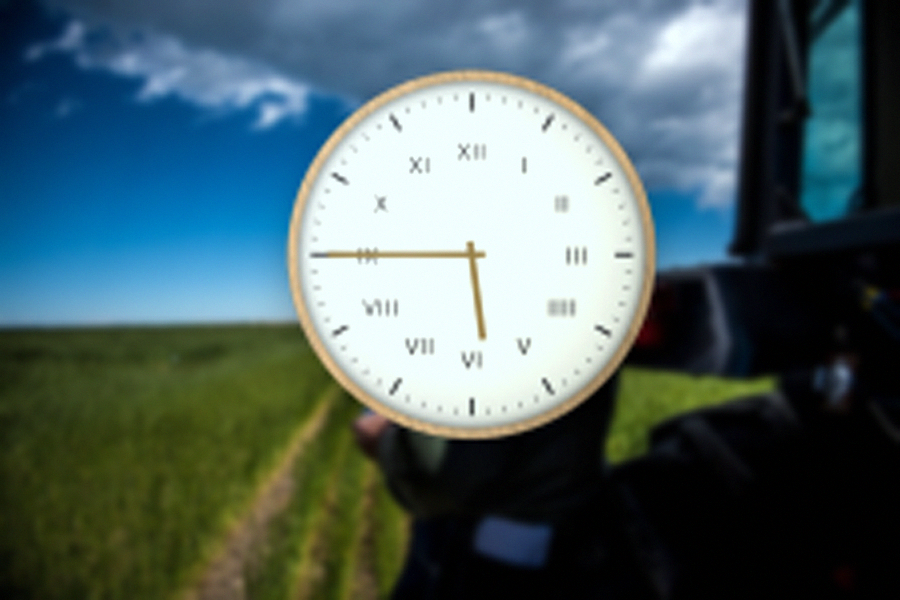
5:45
